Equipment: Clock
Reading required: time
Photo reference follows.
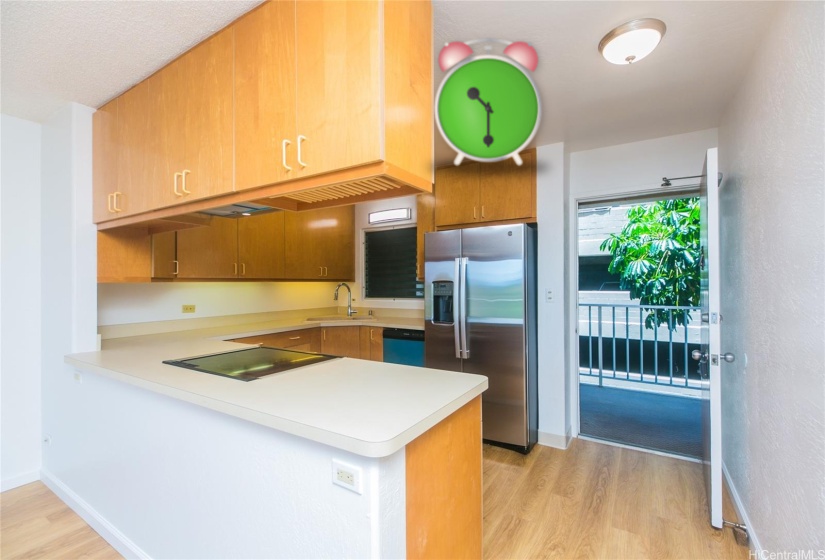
10:30
